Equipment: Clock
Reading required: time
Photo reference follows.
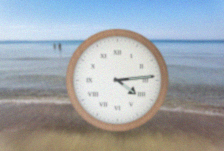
4:14
